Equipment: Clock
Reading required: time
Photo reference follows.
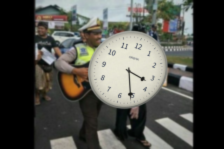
3:26
